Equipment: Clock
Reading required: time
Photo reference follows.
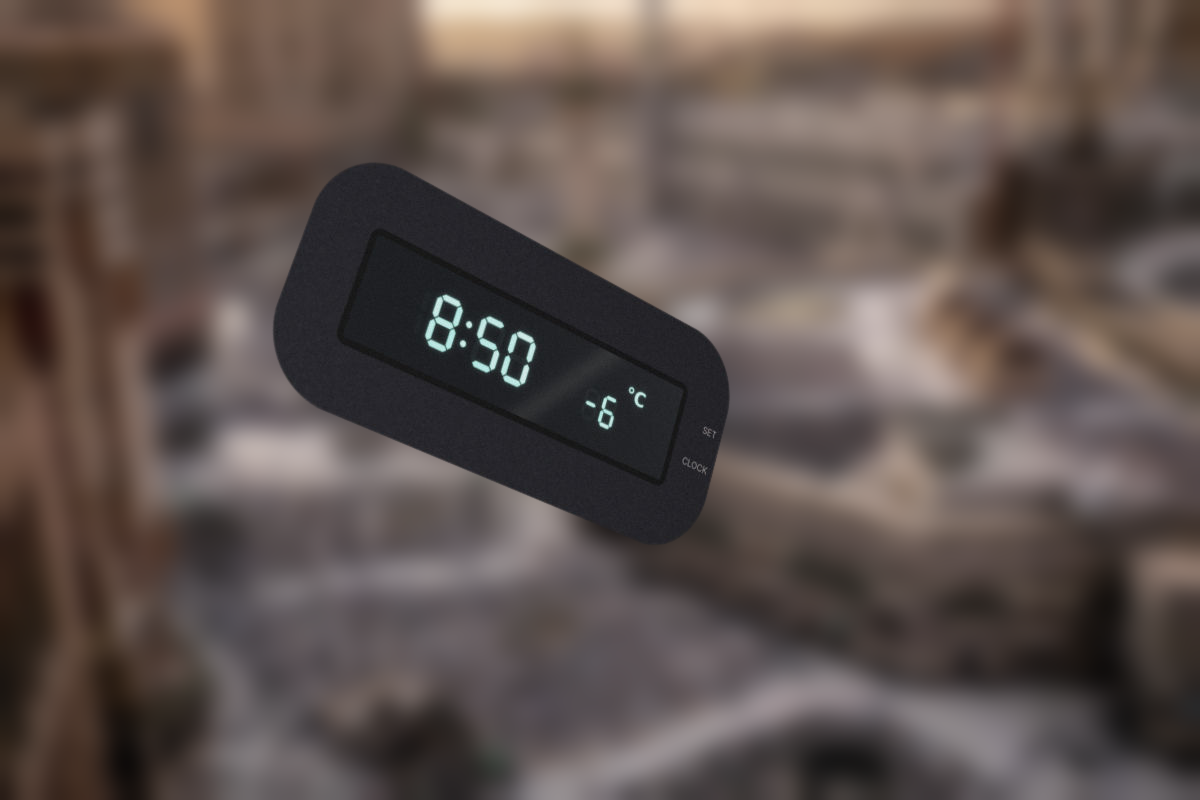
8:50
